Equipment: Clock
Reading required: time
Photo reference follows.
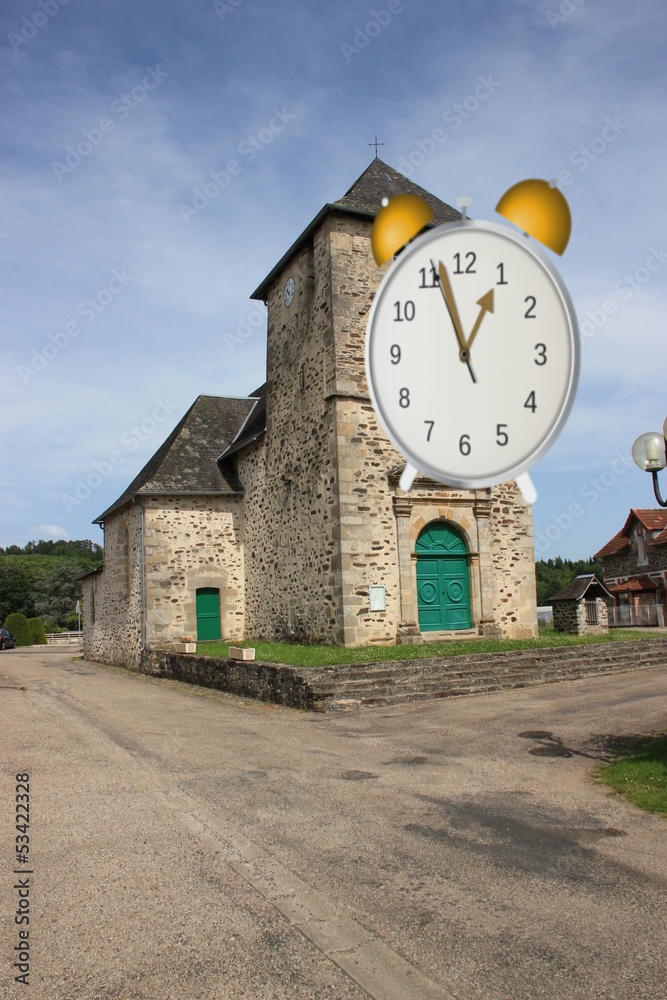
12:56:56
